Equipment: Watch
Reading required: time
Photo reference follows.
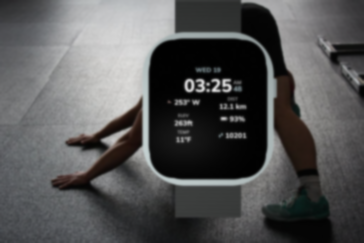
3:25
